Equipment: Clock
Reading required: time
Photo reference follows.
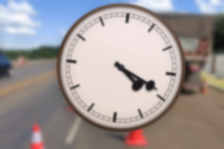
4:19
